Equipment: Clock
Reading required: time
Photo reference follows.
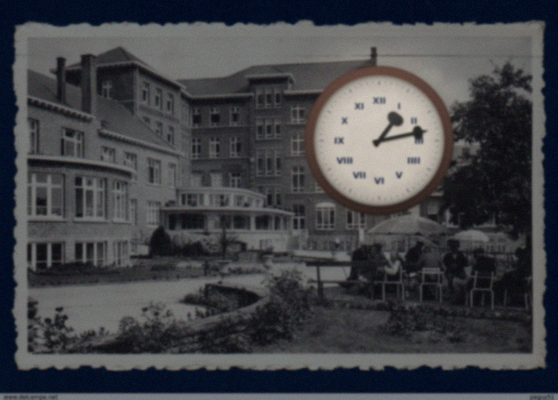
1:13
